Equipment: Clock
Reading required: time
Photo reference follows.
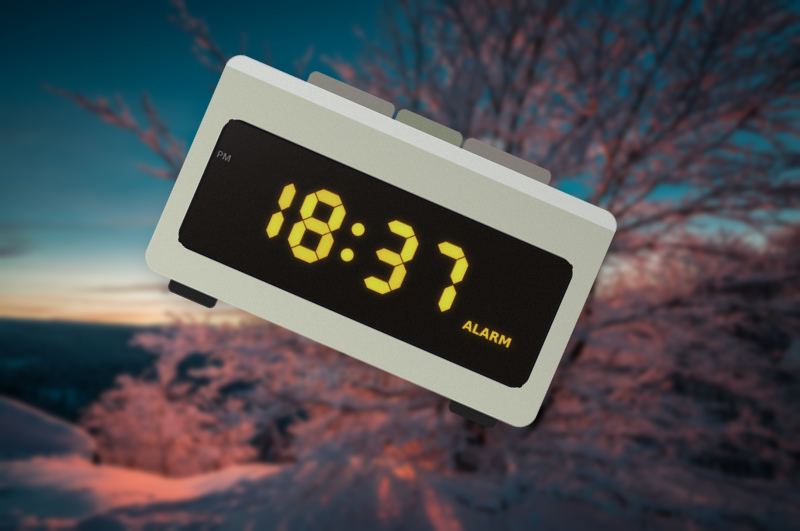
18:37
